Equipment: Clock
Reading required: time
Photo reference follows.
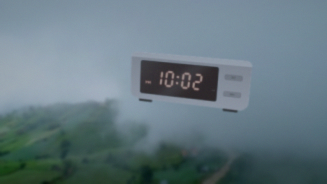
10:02
